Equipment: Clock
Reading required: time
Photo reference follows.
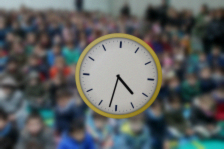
4:32
